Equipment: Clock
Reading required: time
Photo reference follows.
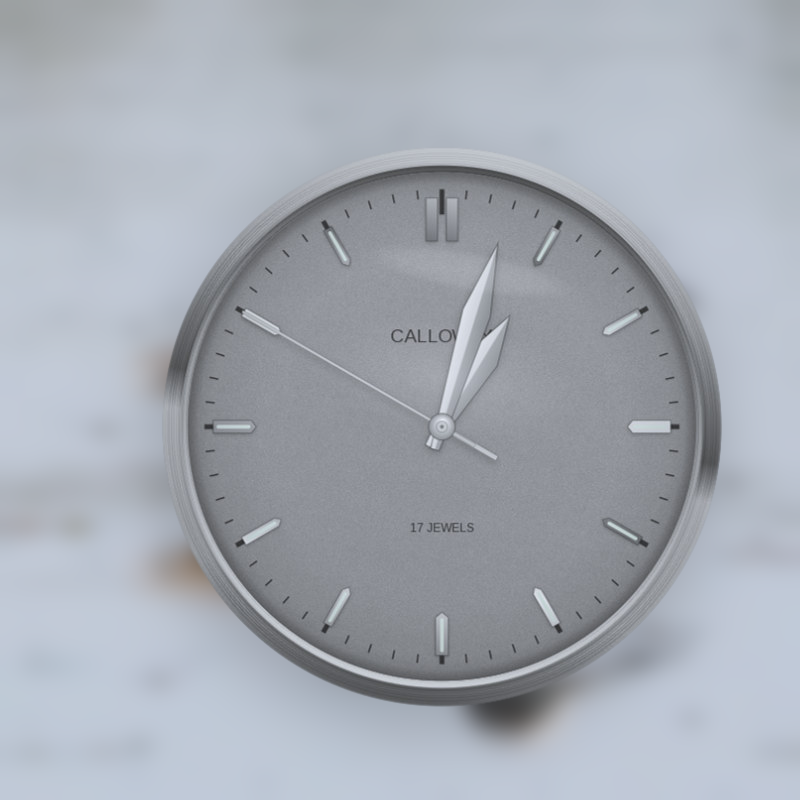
1:02:50
